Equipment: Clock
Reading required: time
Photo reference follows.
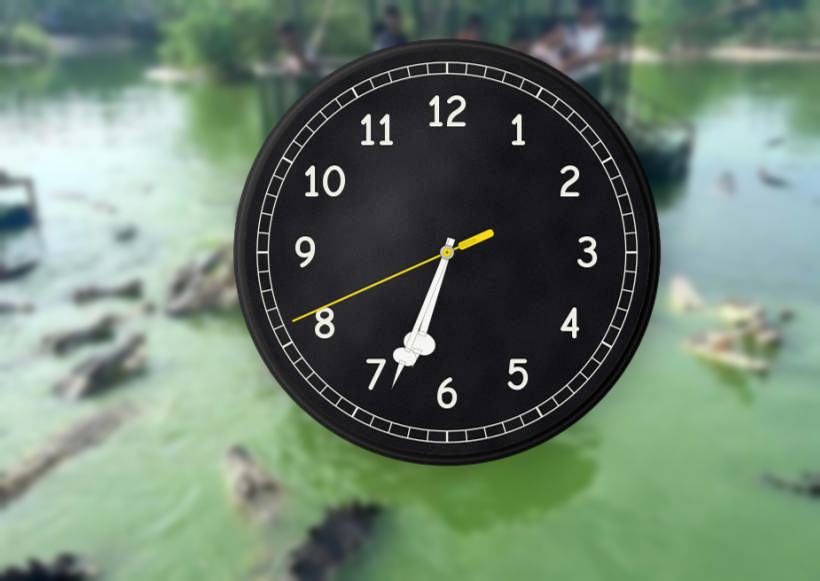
6:33:41
